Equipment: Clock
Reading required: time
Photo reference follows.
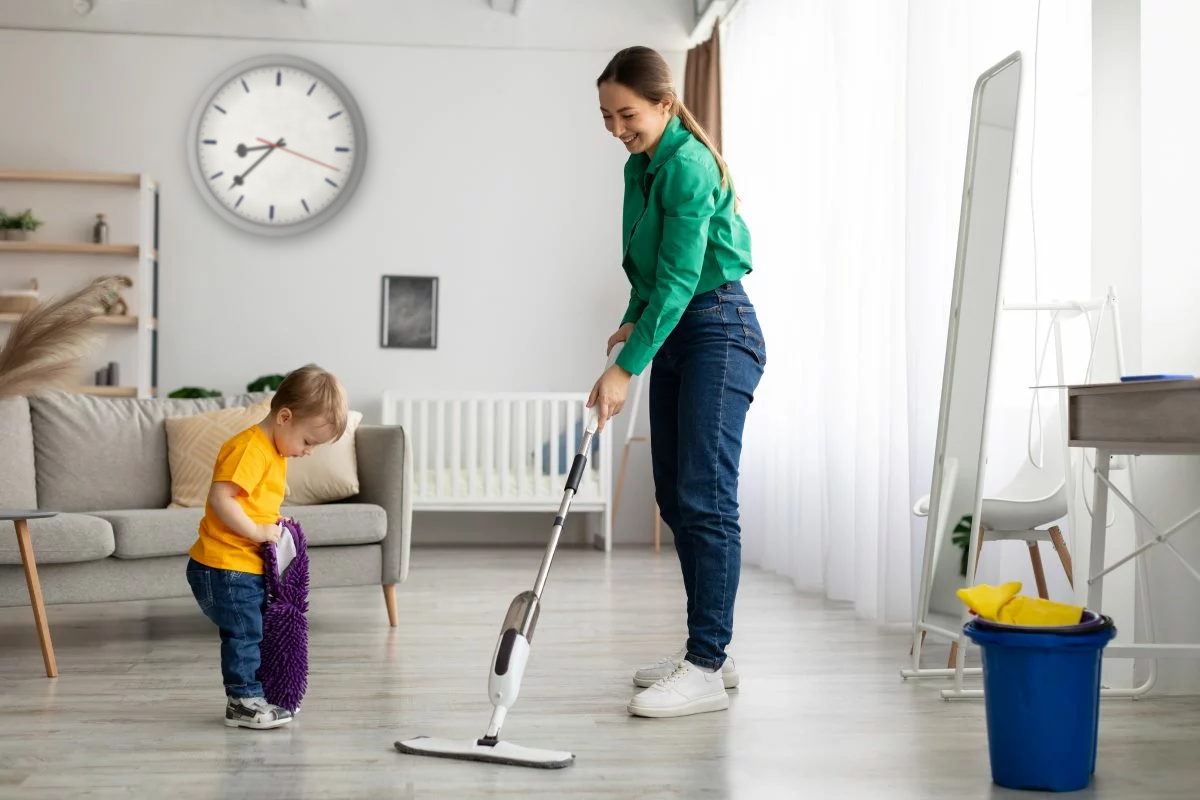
8:37:18
